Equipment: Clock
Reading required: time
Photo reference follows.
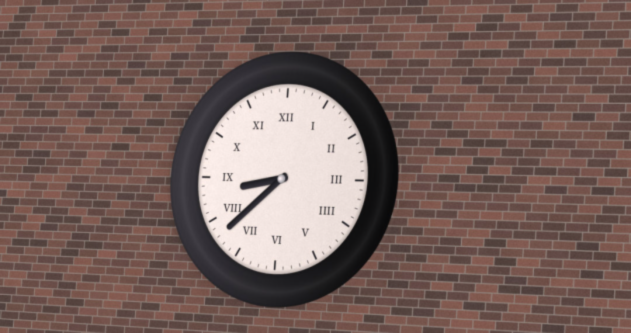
8:38
